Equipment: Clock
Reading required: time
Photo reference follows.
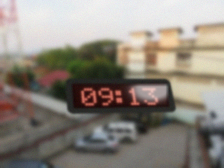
9:13
